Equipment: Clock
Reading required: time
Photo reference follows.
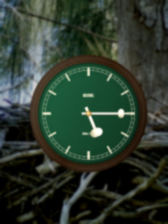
5:15
